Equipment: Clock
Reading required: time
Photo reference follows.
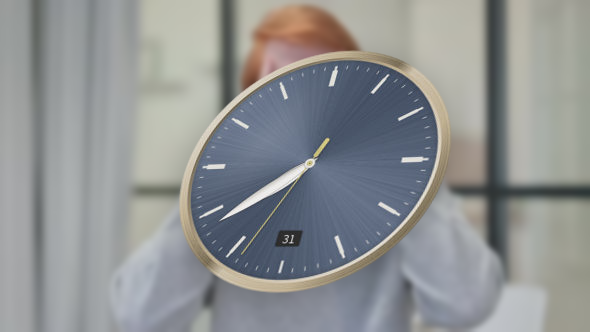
7:38:34
